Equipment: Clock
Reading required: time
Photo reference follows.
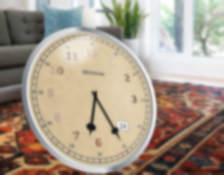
6:25
